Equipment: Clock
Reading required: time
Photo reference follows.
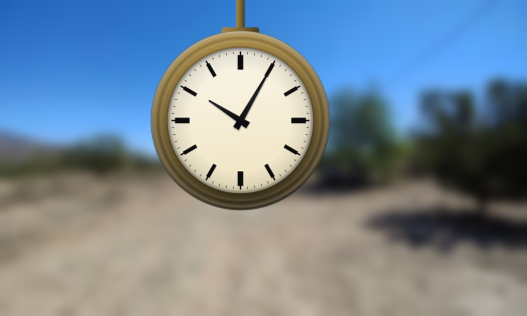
10:05
